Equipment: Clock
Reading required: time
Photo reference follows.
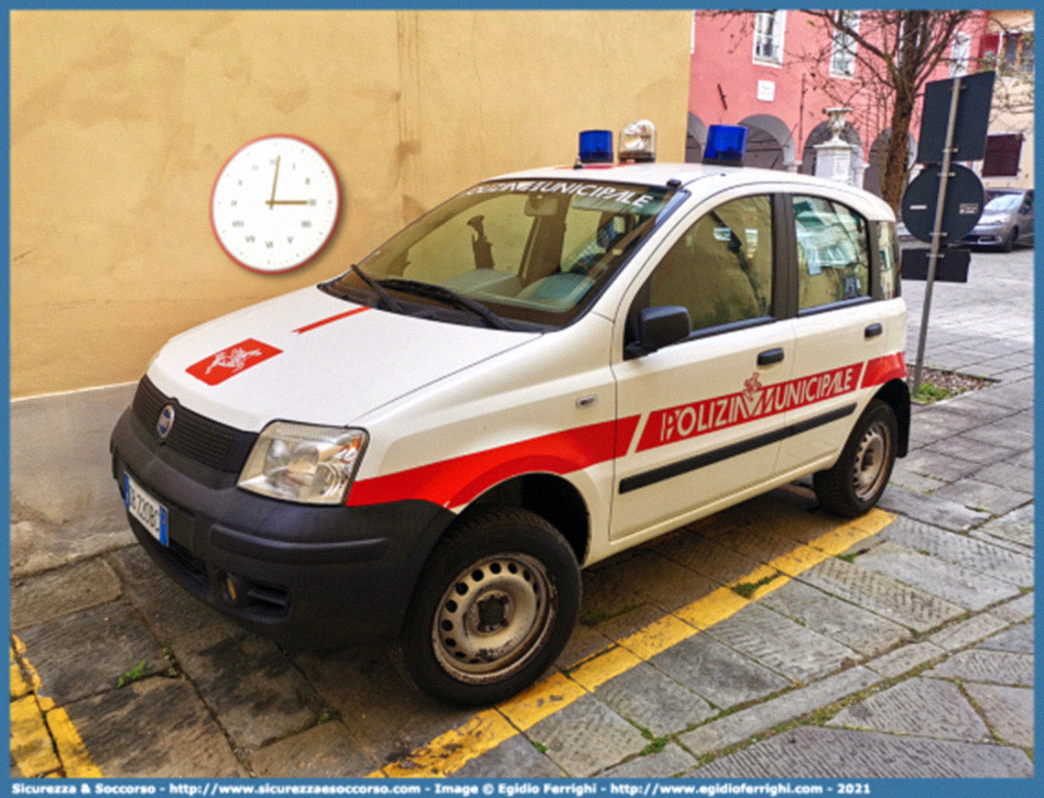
3:01
